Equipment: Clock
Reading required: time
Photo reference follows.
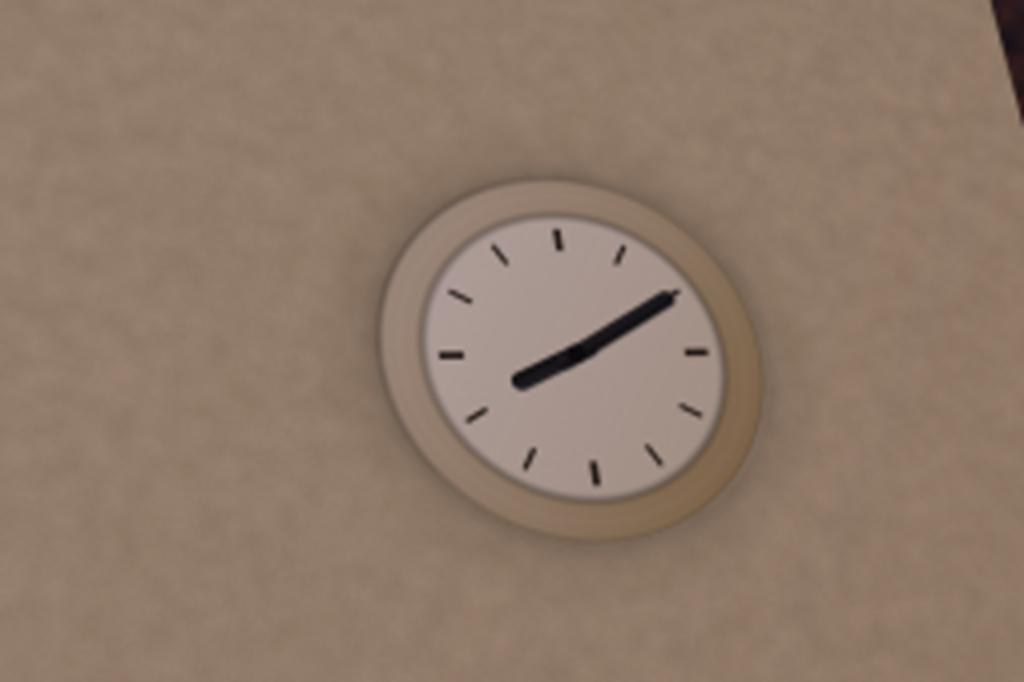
8:10
